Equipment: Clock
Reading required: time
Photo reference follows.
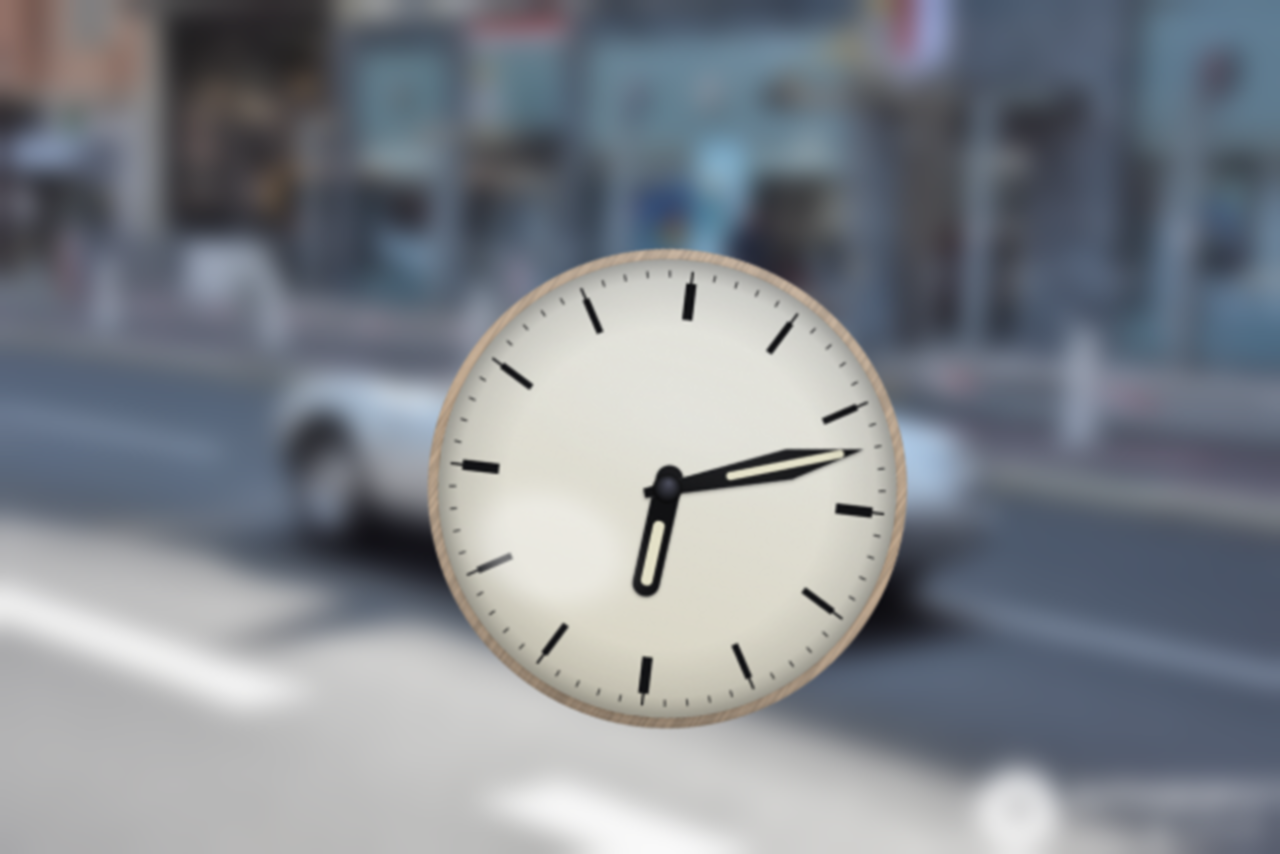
6:12
